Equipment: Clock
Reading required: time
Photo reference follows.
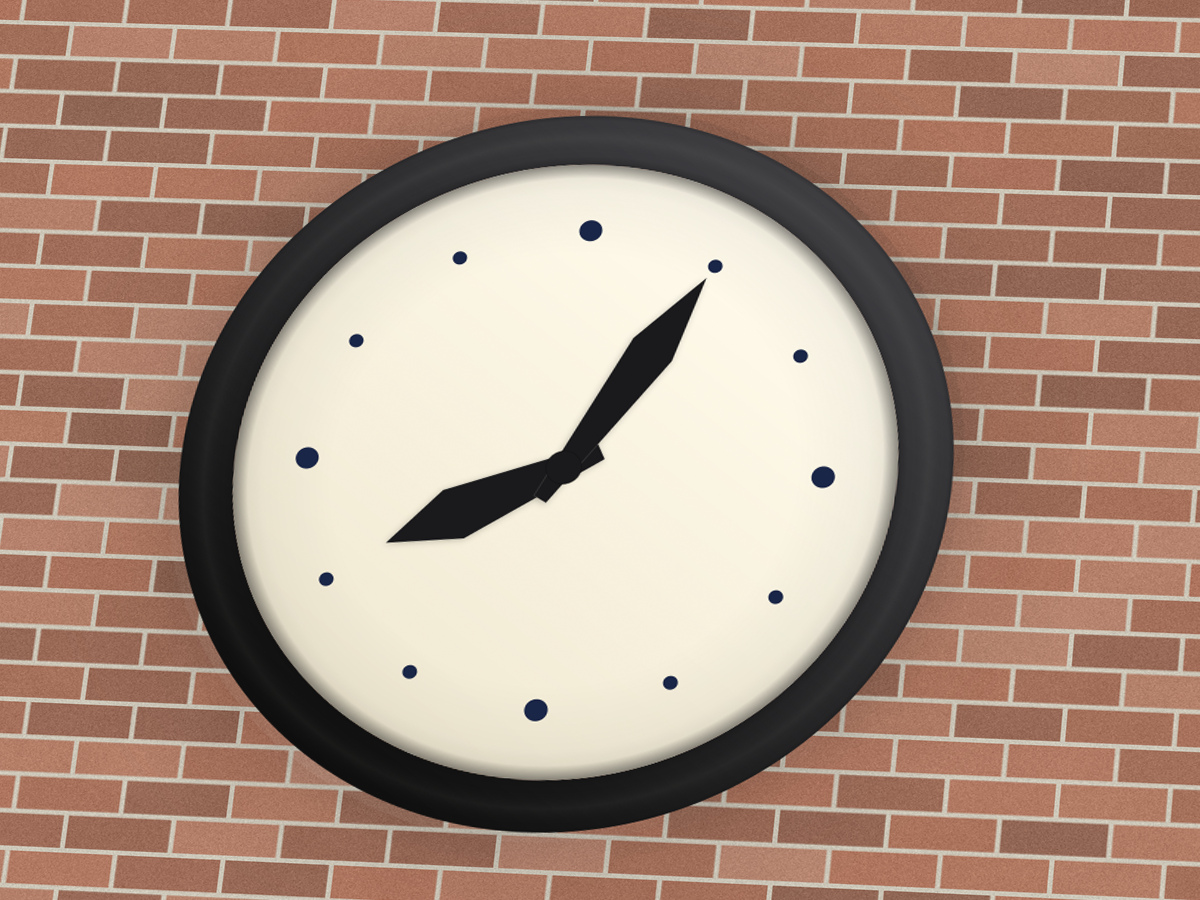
8:05
